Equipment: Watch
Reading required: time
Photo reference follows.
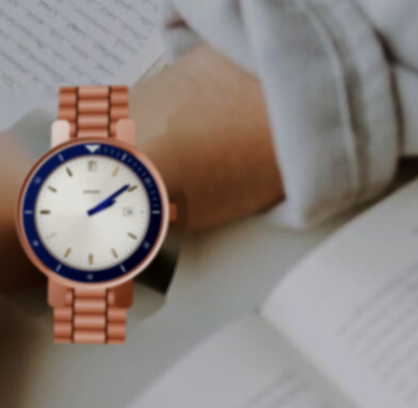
2:09
